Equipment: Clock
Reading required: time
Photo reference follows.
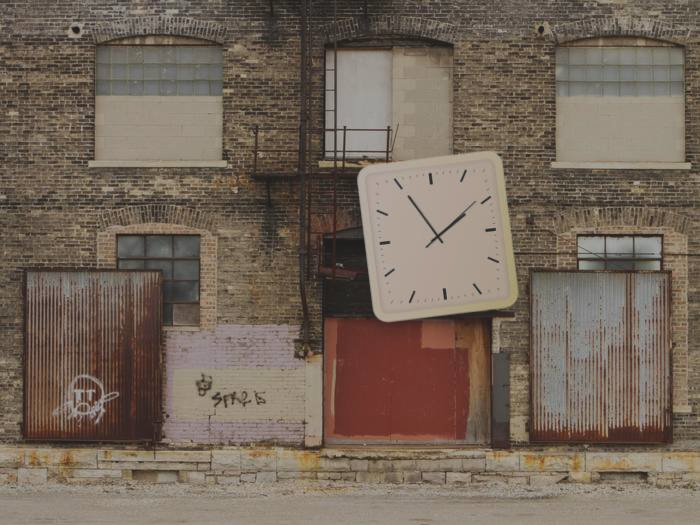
1:55:09
